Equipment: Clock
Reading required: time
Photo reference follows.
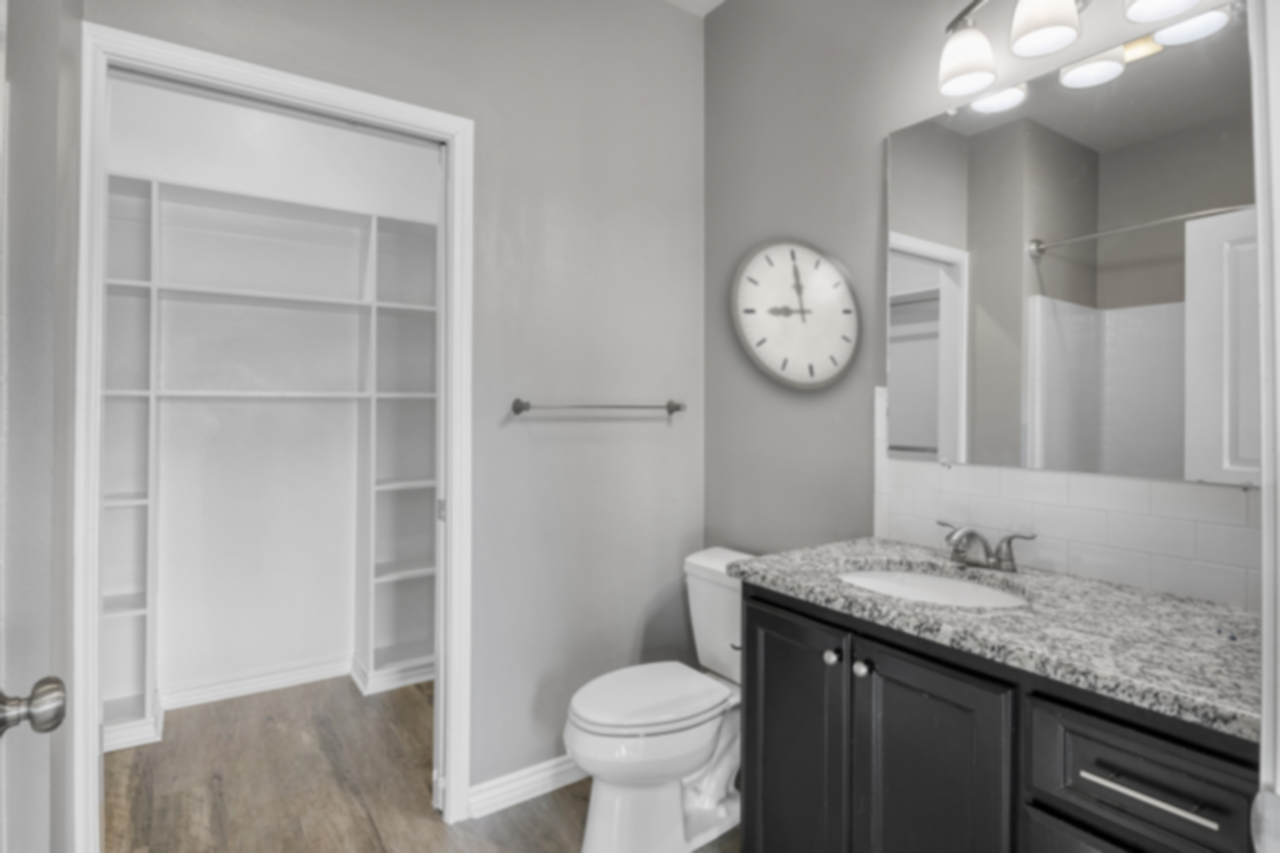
9:00
